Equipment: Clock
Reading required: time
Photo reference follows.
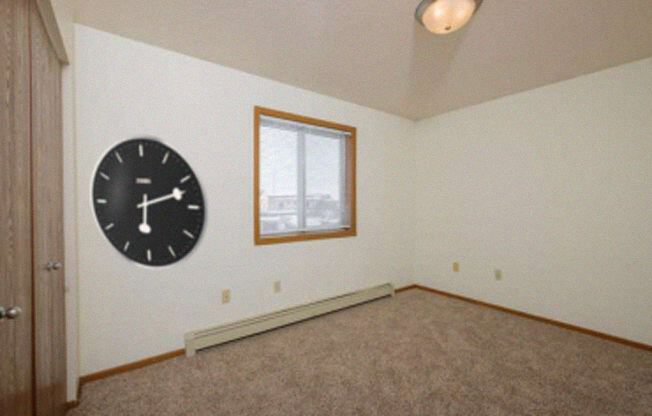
6:12
